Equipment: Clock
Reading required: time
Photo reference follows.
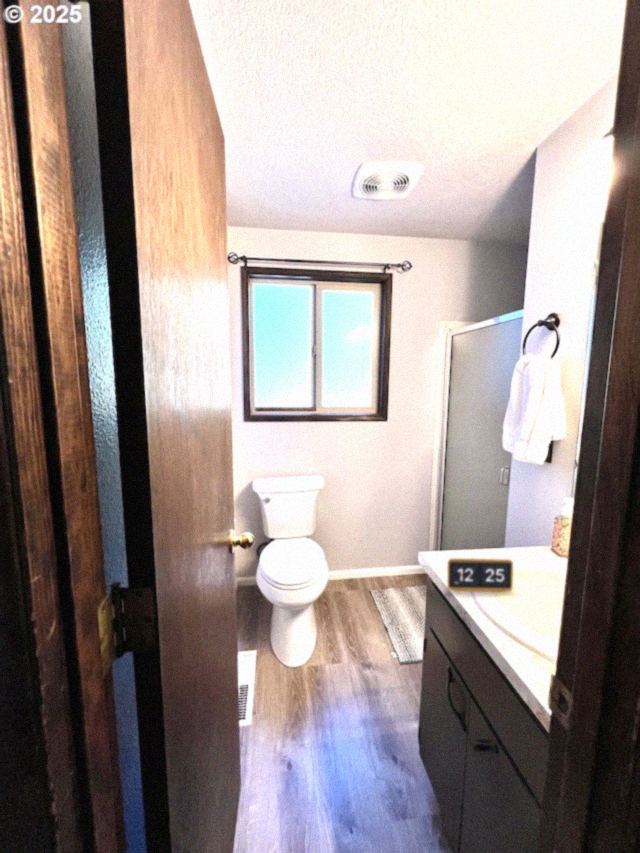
12:25
